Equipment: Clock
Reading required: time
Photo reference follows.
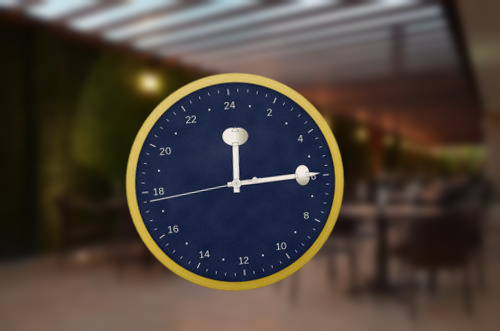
0:14:44
